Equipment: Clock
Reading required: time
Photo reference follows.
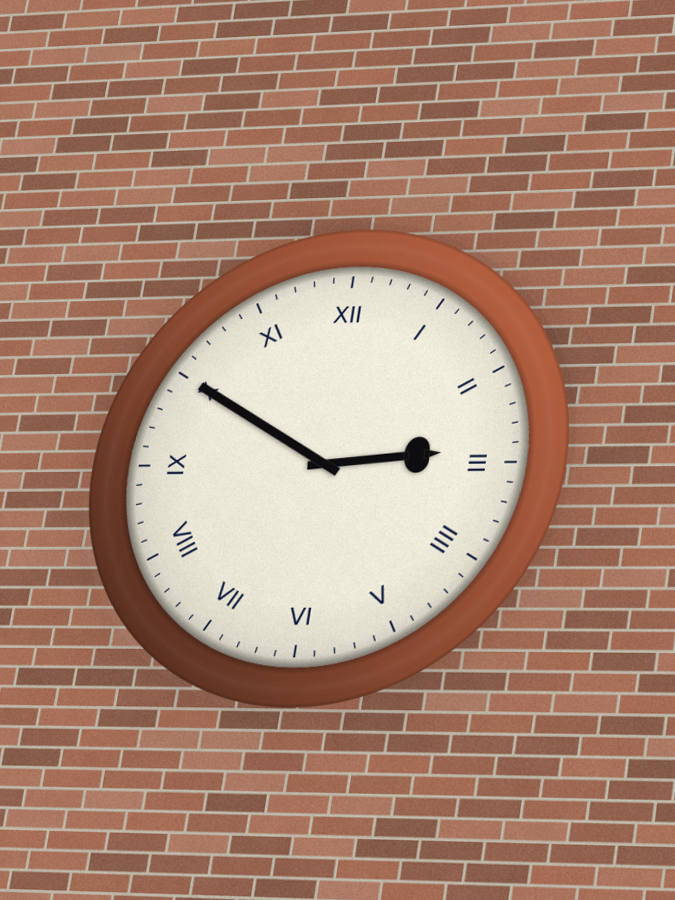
2:50
